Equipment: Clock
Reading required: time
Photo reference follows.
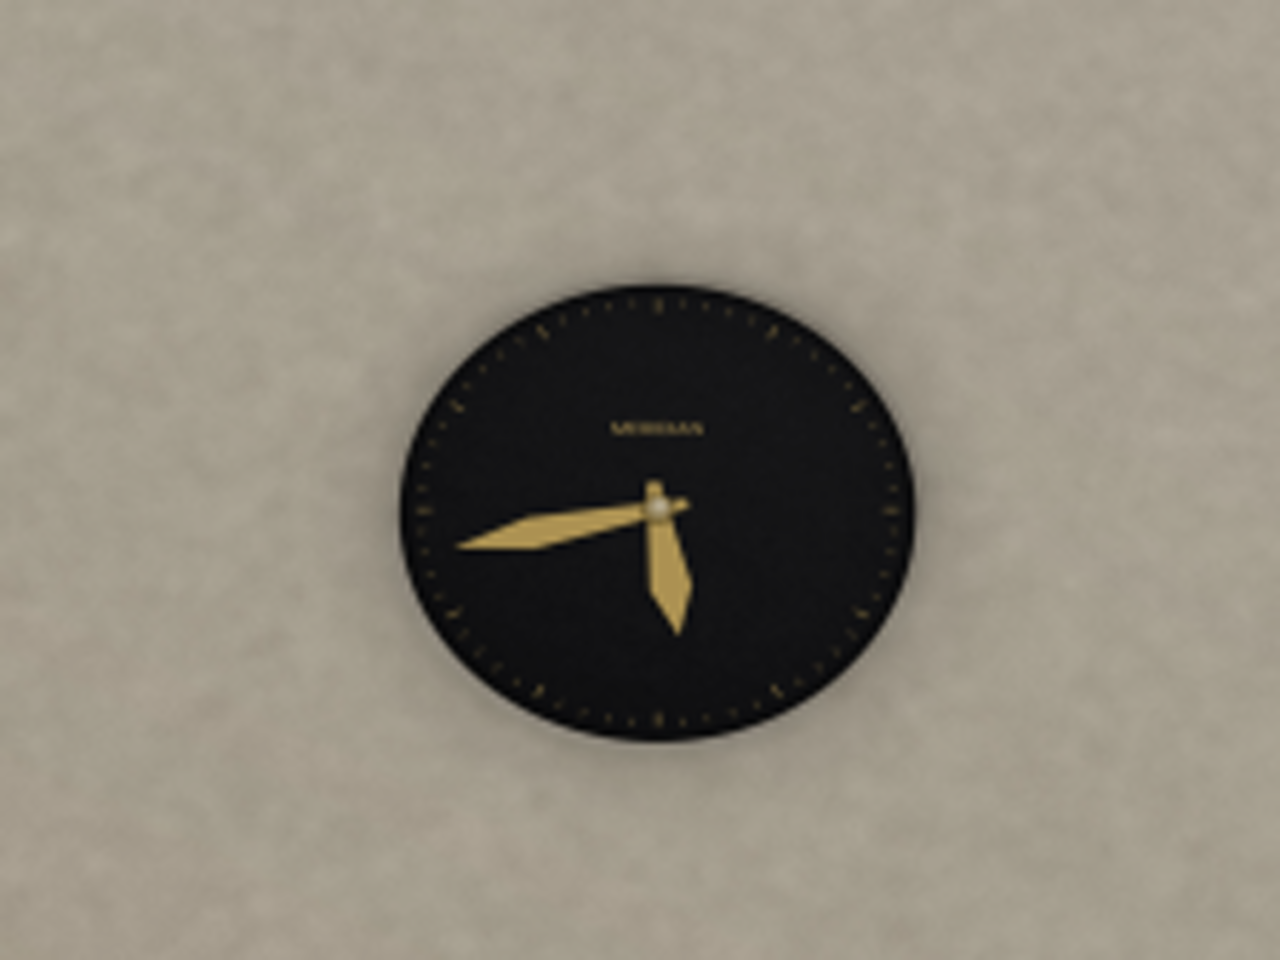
5:43
